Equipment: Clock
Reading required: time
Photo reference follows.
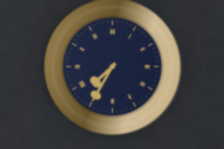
7:35
